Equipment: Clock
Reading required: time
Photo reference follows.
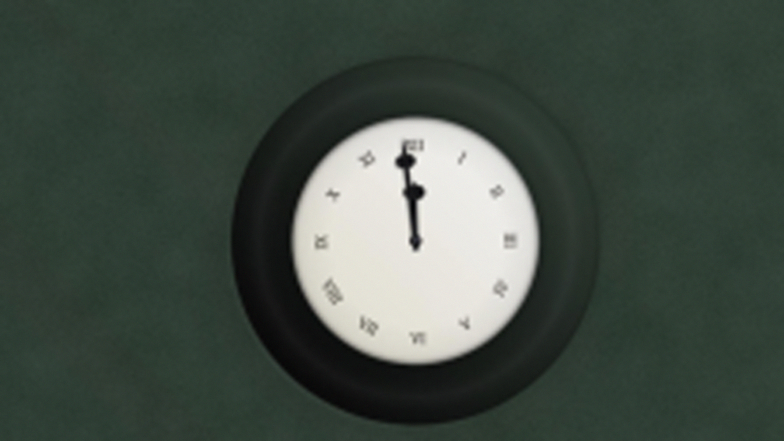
11:59
